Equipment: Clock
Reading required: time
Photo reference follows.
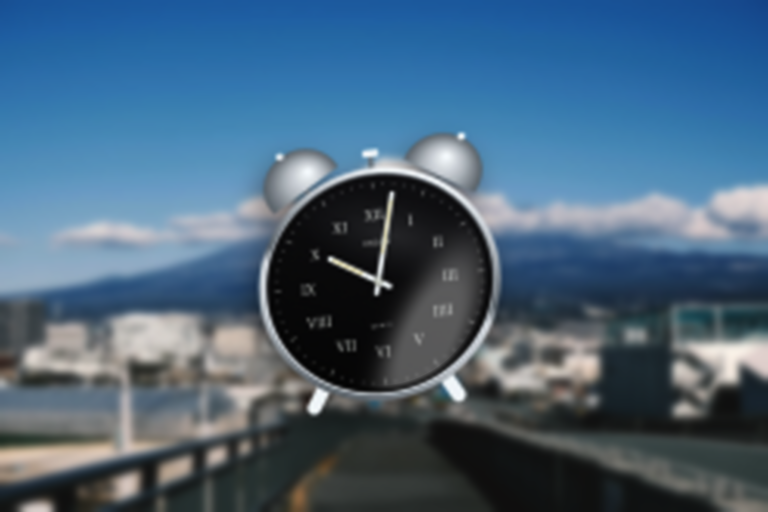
10:02
